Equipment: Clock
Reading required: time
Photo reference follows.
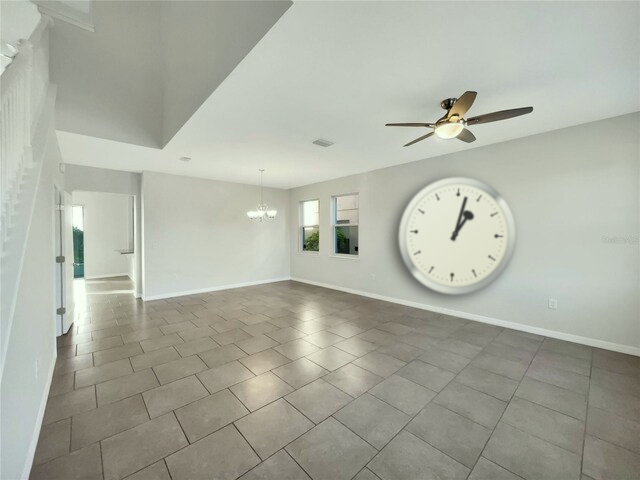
1:02
